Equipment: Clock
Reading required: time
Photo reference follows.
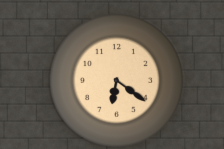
6:21
